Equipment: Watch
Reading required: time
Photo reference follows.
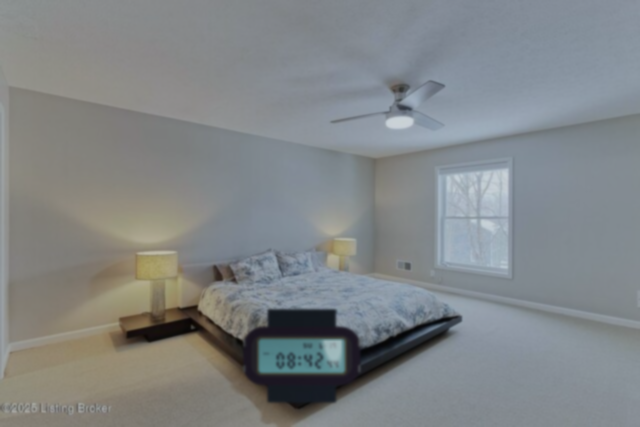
8:42
